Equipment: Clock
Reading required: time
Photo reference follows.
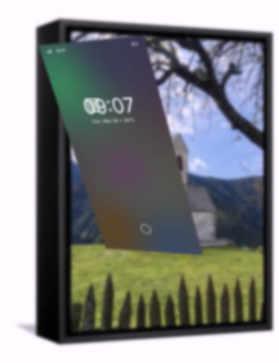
9:07
